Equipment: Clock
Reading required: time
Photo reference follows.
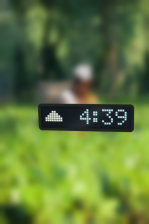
4:39
